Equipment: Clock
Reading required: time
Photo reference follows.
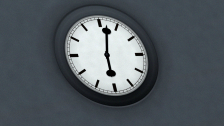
6:02
